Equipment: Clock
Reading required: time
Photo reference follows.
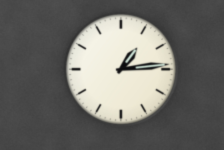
1:14
